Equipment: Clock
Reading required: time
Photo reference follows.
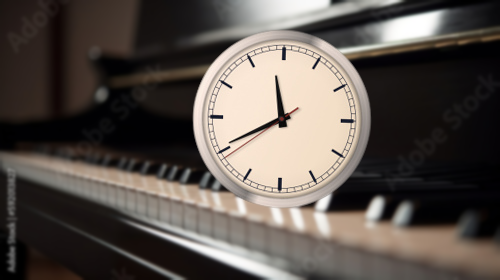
11:40:39
